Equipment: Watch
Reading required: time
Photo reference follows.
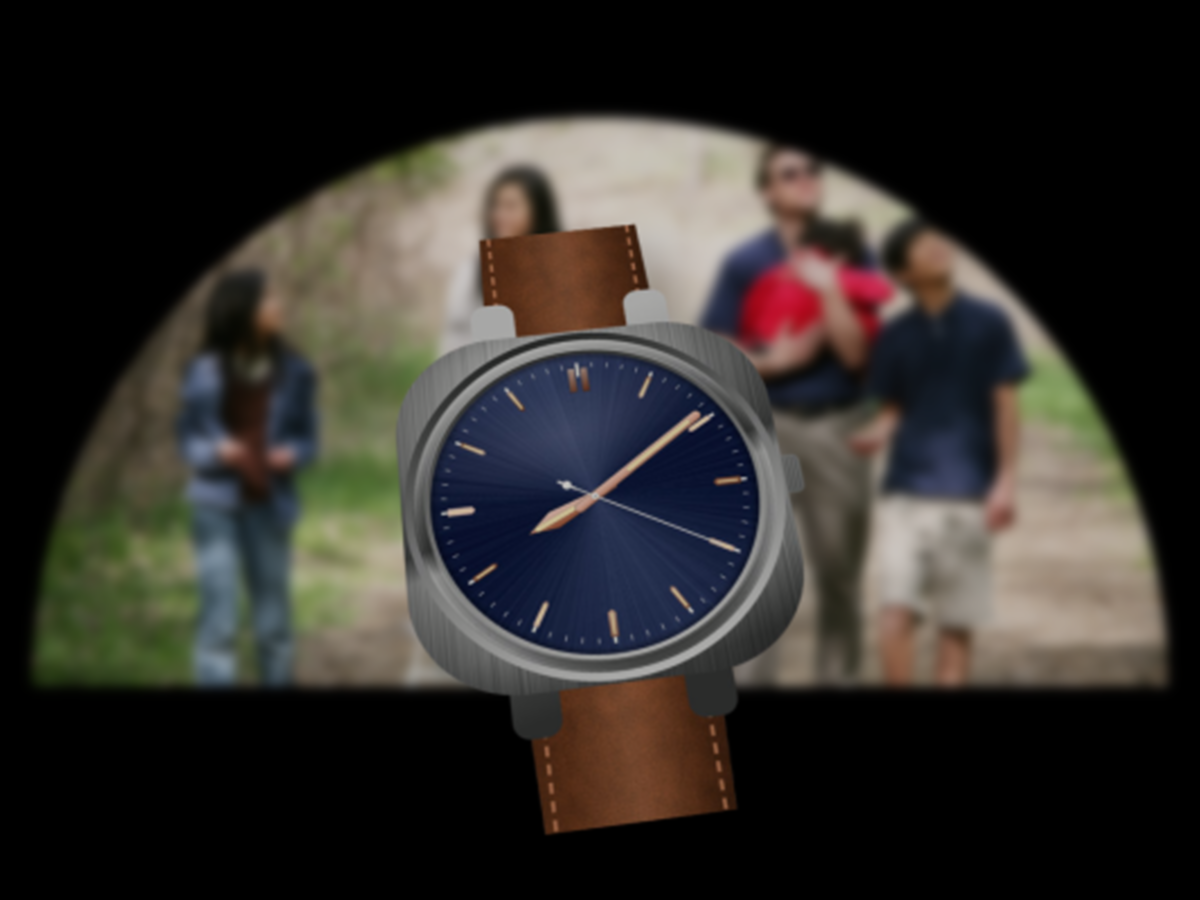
8:09:20
